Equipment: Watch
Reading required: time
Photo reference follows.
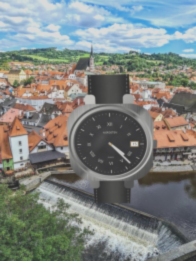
4:23
